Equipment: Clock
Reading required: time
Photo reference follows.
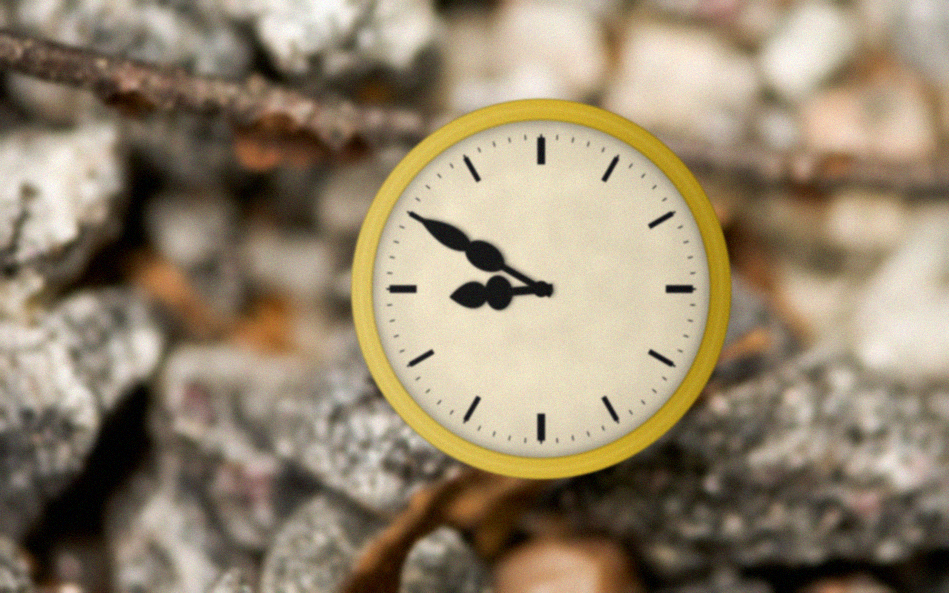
8:50
